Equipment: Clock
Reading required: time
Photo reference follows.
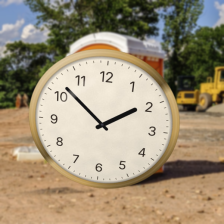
1:52
